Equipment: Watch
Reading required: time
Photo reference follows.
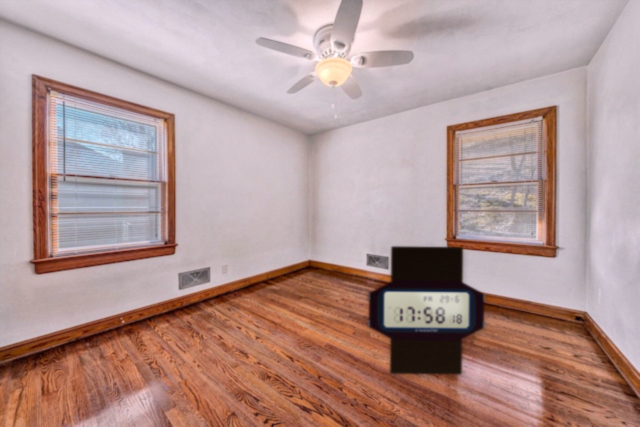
17:58
